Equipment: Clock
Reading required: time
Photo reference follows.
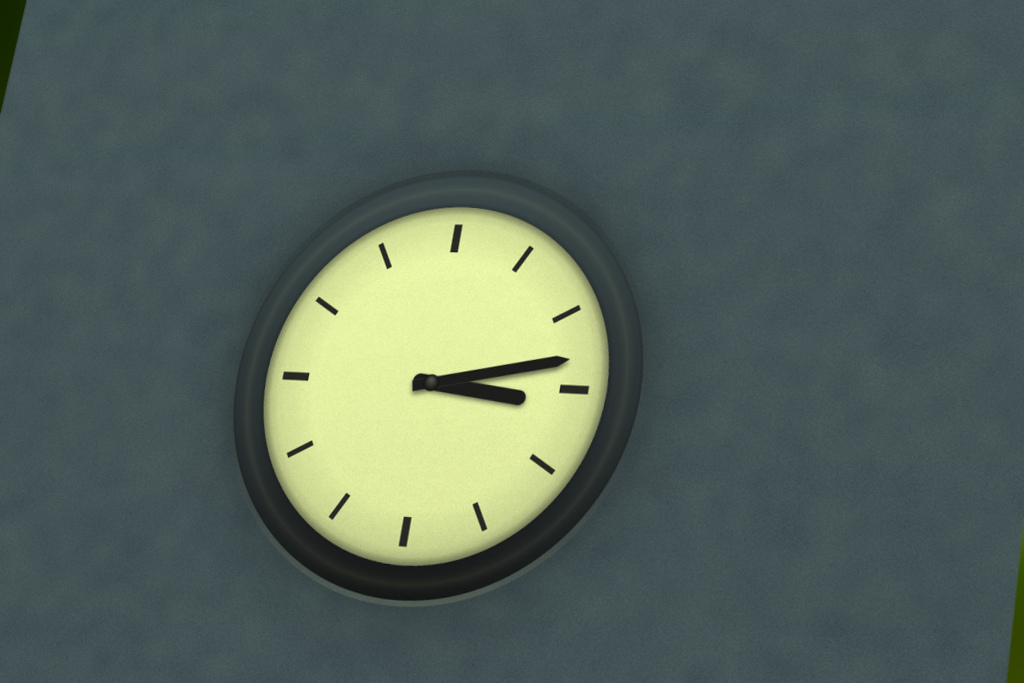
3:13
